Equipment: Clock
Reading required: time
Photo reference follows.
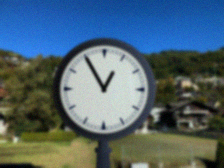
12:55
